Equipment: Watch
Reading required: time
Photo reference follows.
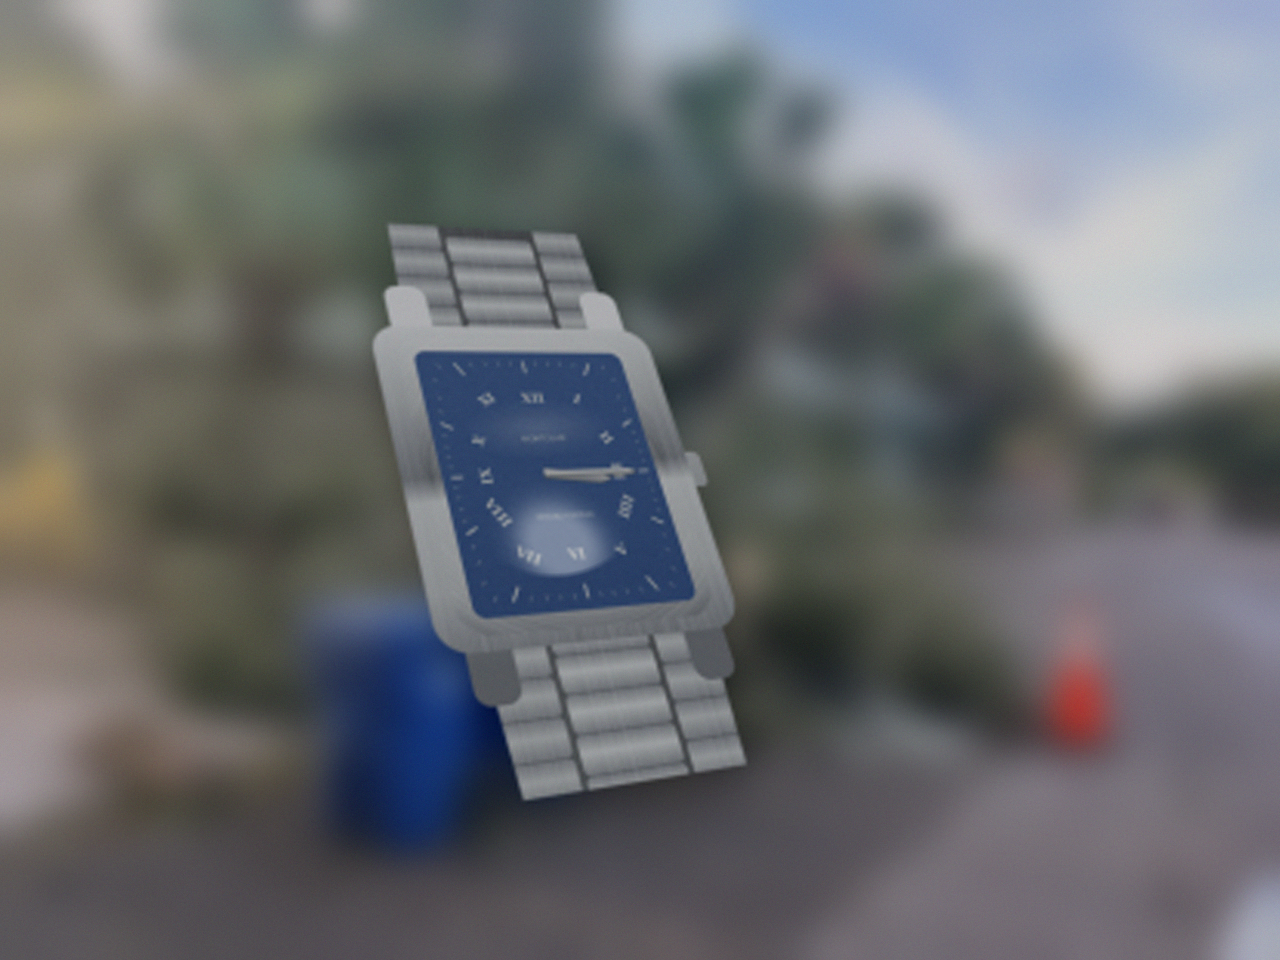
3:15
